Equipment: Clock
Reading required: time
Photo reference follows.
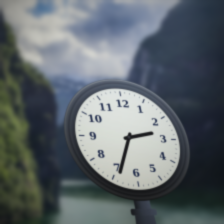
2:34
